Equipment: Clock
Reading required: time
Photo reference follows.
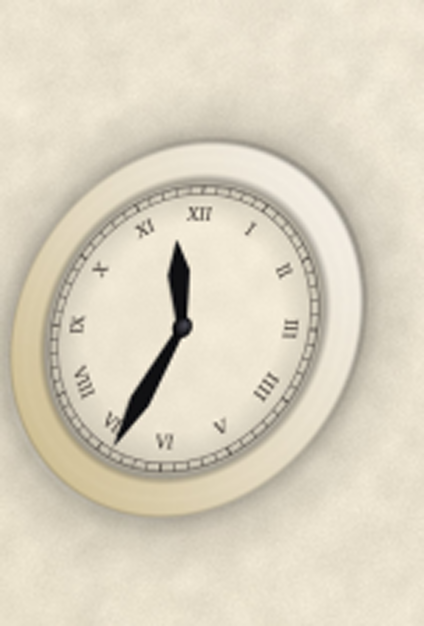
11:34
